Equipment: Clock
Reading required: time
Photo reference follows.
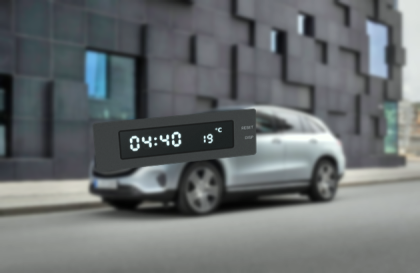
4:40
